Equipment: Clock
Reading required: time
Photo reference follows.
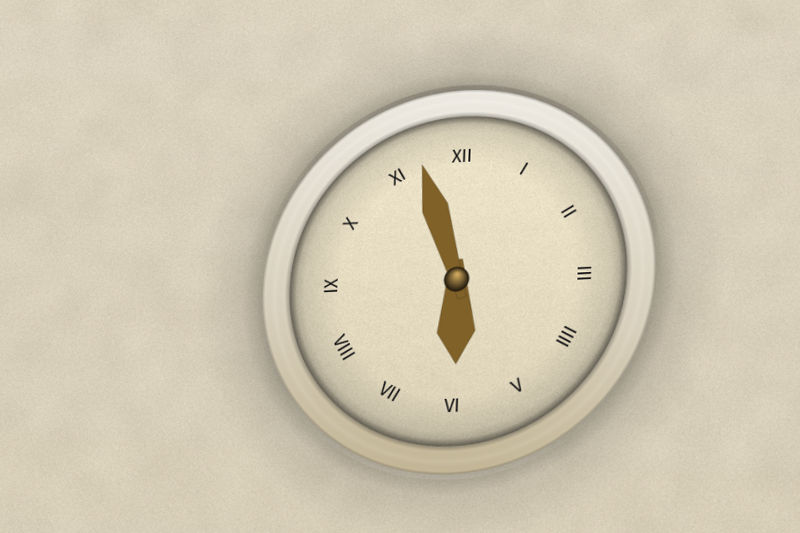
5:57
